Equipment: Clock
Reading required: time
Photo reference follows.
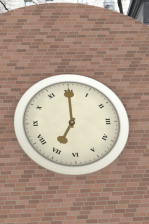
7:00
